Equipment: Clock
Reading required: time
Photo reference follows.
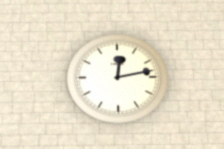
12:13
